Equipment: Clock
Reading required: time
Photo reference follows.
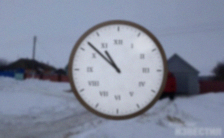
10:52
